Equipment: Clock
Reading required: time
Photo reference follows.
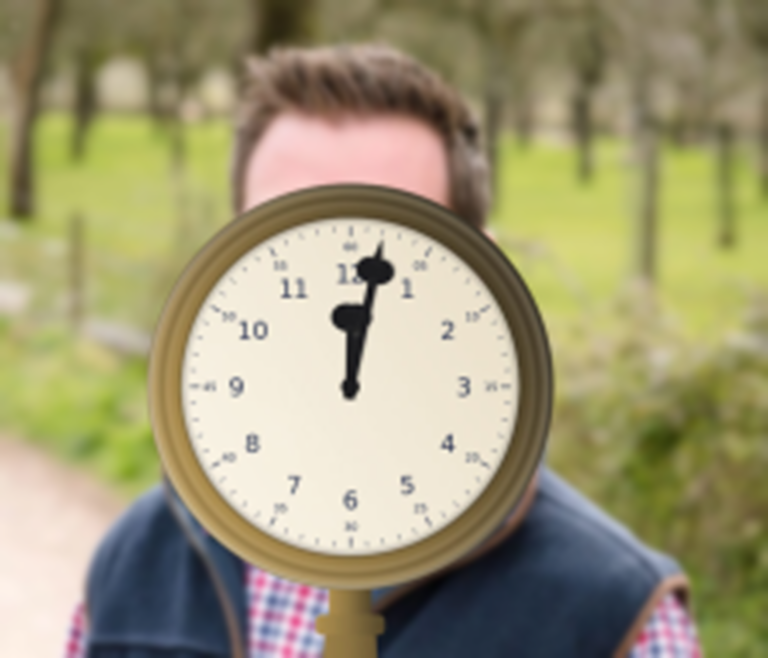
12:02
